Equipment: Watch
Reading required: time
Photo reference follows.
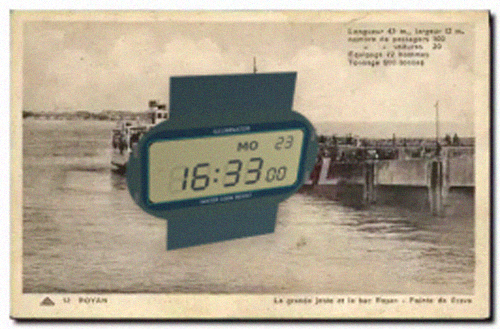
16:33:00
